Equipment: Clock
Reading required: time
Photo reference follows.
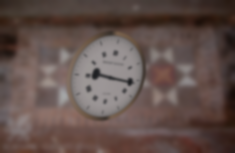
9:16
